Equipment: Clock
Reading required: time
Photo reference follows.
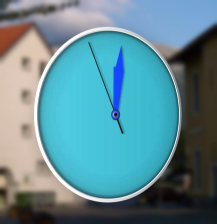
12:00:56
